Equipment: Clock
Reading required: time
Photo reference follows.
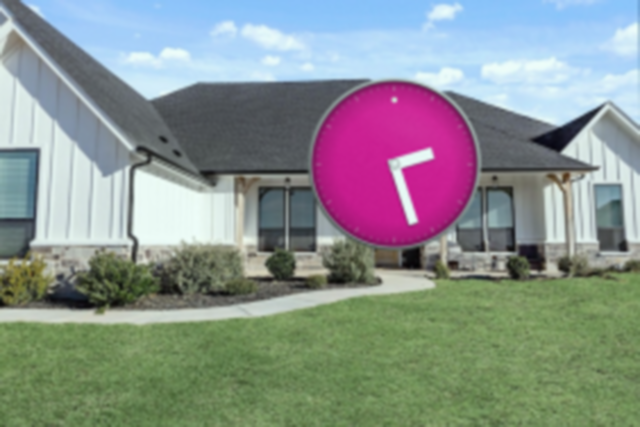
2:27
